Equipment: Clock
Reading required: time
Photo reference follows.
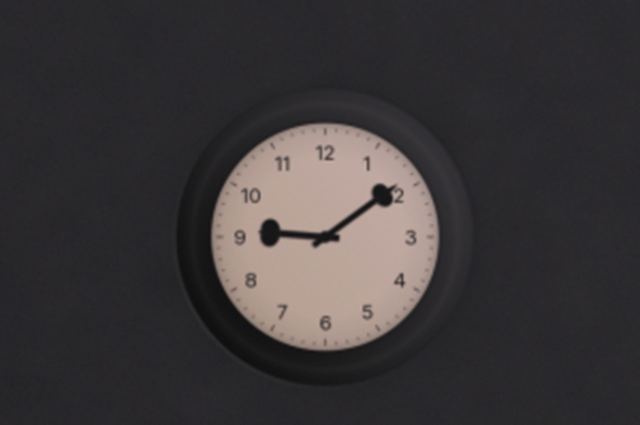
9:09
